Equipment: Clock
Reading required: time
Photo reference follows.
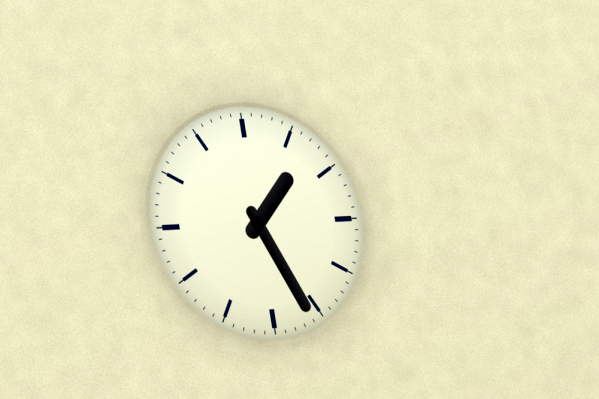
1:26
